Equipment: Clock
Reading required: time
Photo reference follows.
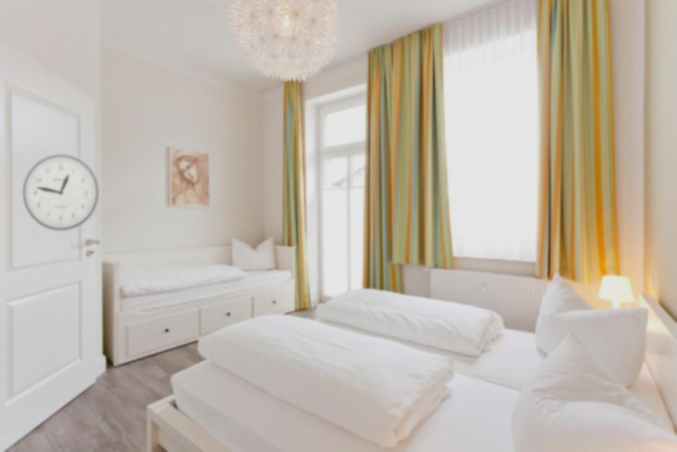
12:47
